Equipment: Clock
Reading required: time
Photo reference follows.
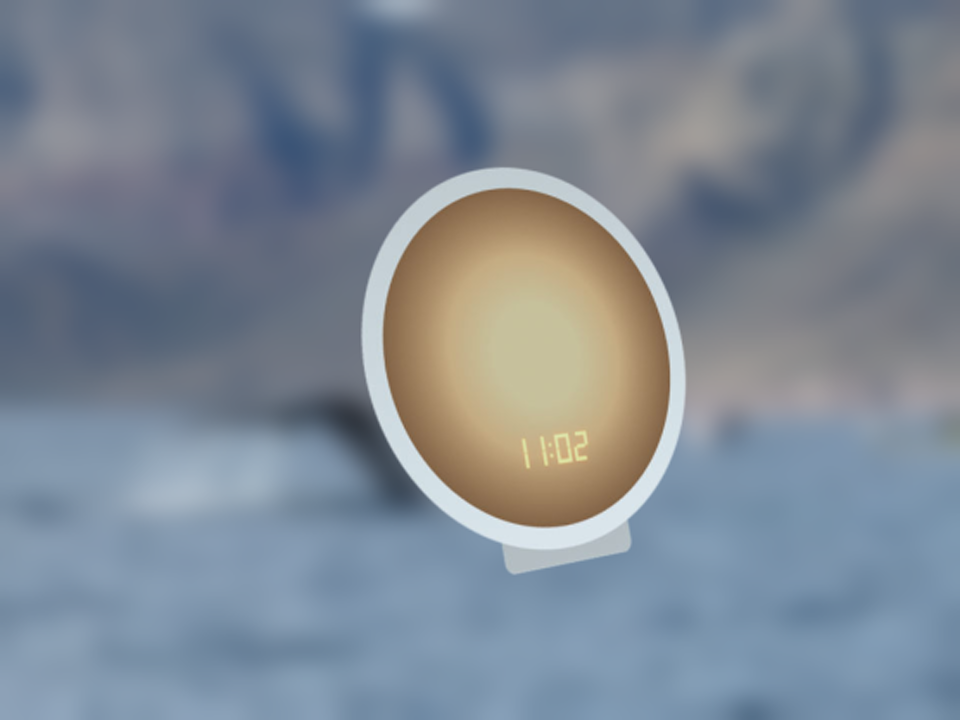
11:02
